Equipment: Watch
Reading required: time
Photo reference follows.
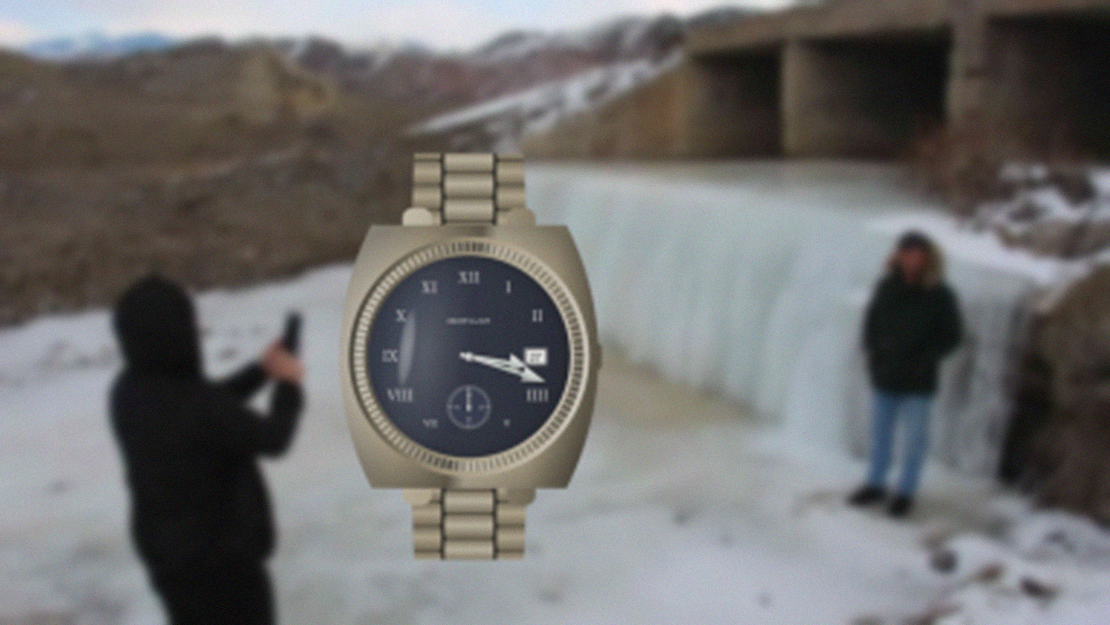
3:18
